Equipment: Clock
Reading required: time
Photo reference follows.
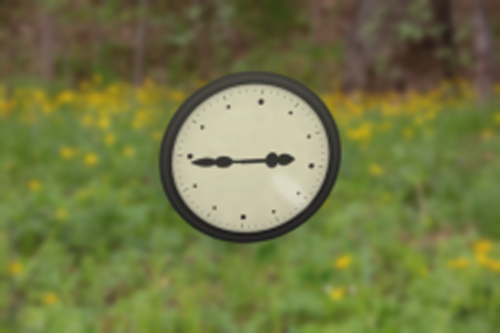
2:44
